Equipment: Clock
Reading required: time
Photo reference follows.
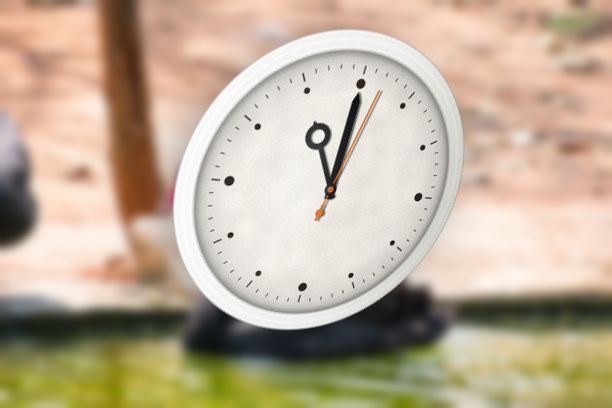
11:00:02
